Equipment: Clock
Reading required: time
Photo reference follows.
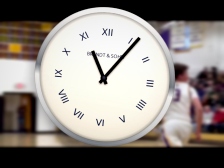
11:06
